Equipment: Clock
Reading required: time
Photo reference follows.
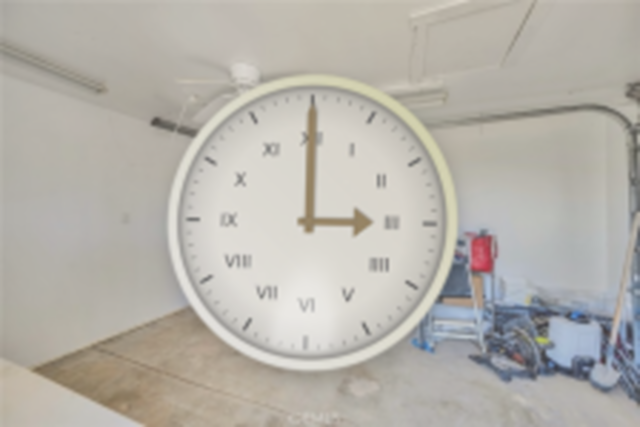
3:00
